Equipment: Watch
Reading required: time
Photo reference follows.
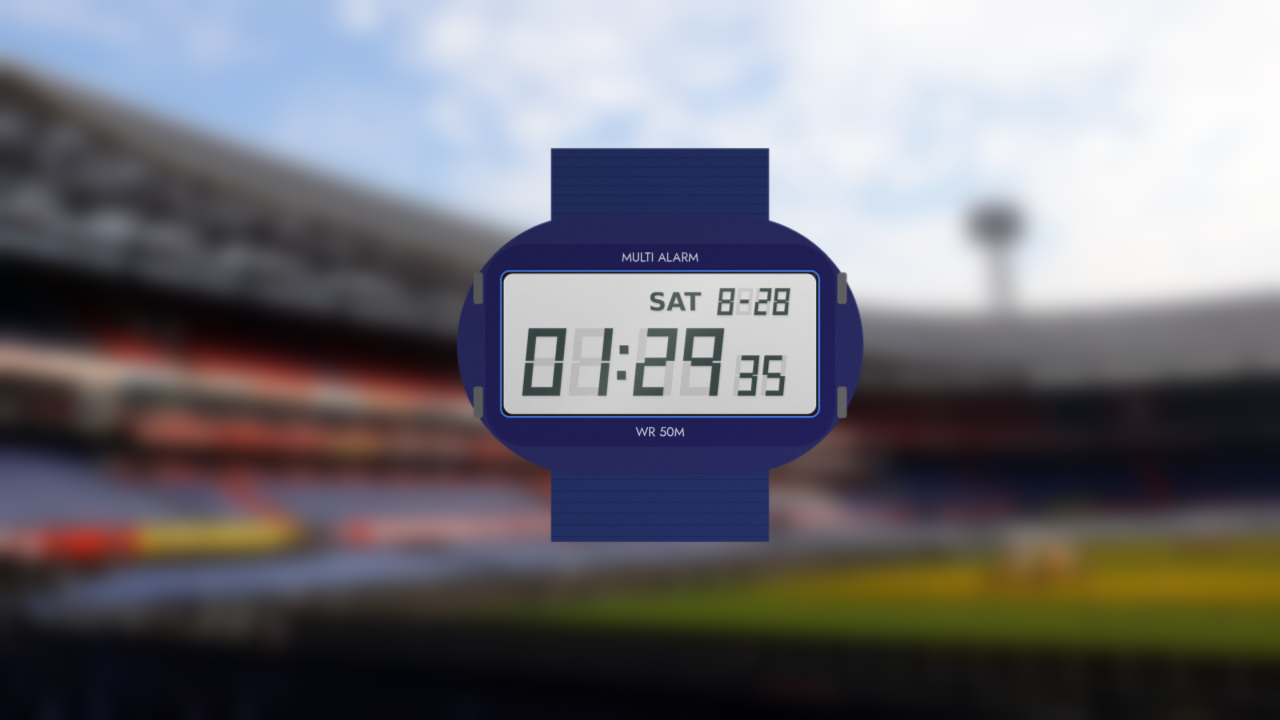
1:29:35
